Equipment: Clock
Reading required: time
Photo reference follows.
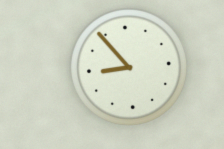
8:54
